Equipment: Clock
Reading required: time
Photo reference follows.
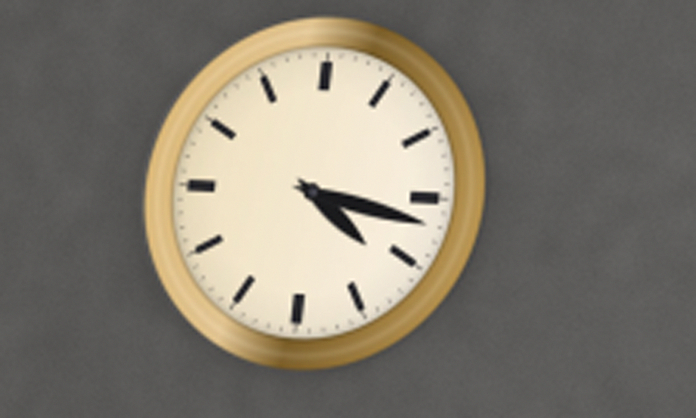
4:17
